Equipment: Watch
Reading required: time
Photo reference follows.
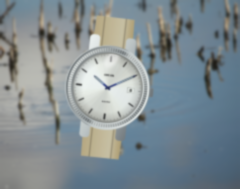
10:10
